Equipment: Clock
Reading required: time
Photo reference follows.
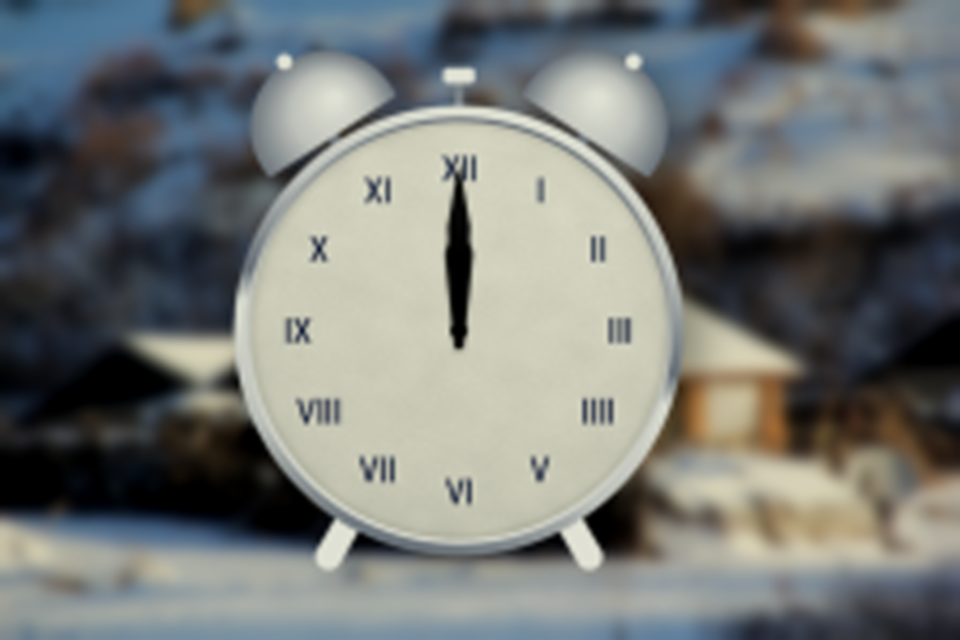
12:00
